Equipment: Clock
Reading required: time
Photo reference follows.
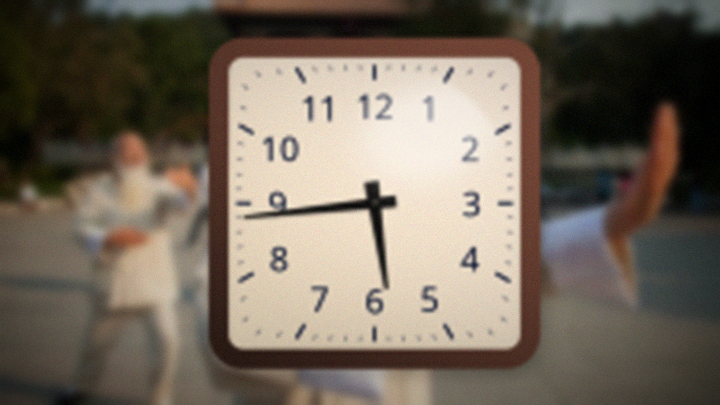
5:44
